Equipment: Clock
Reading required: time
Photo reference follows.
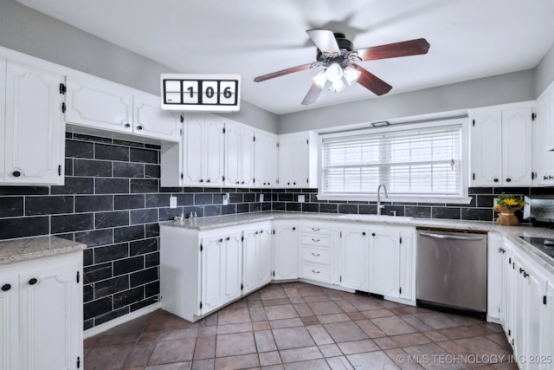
1:06
